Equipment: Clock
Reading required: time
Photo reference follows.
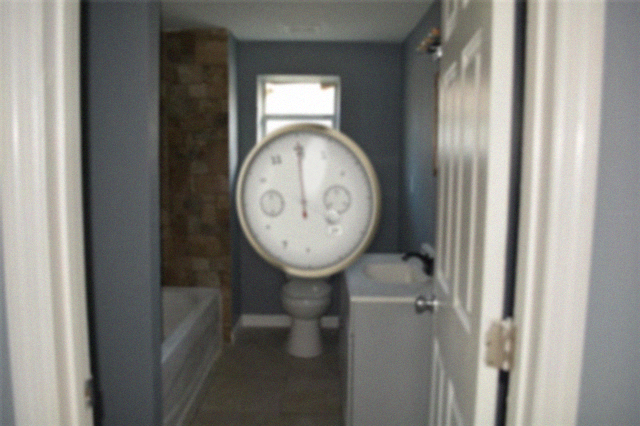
4:00
